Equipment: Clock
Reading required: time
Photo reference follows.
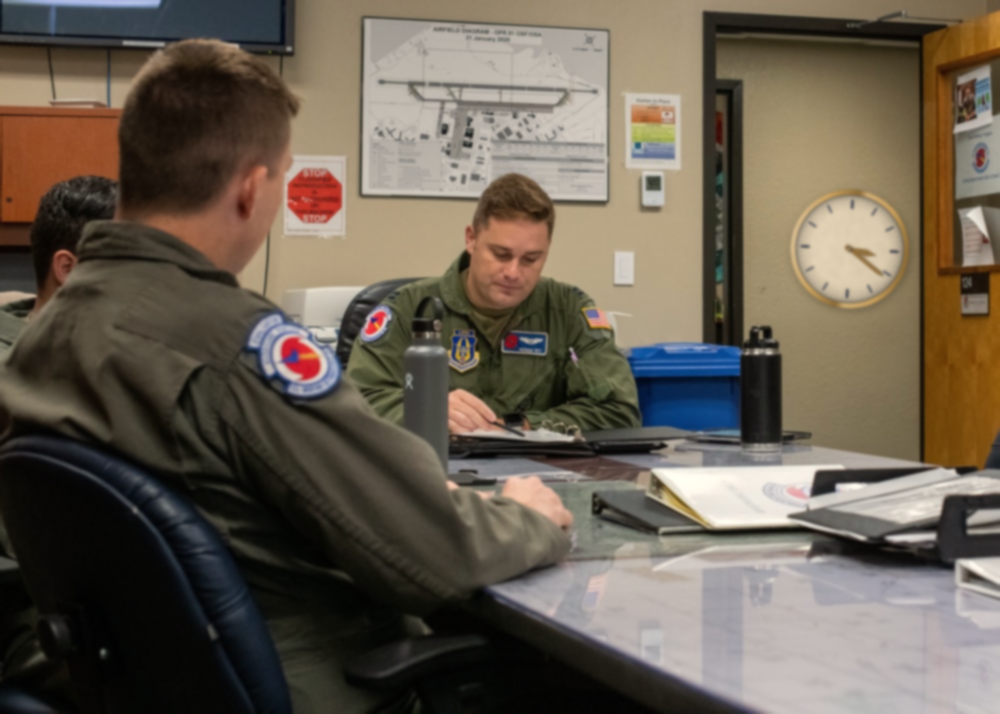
3:21
